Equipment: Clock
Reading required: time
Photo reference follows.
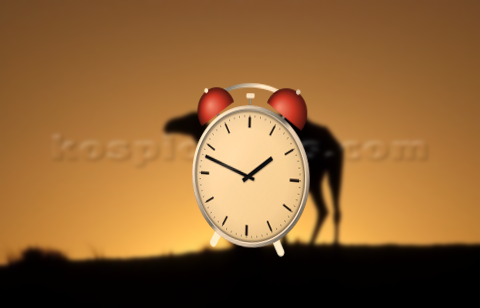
1:48
